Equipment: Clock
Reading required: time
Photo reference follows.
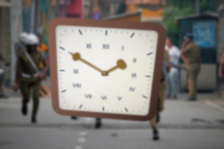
1:50
